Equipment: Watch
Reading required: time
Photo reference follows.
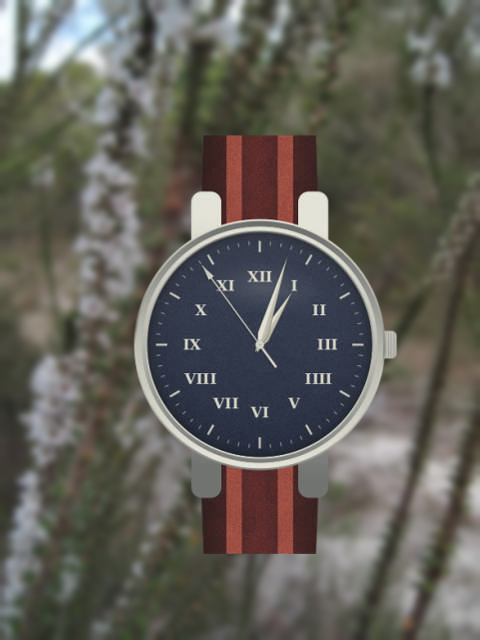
1:02:54
